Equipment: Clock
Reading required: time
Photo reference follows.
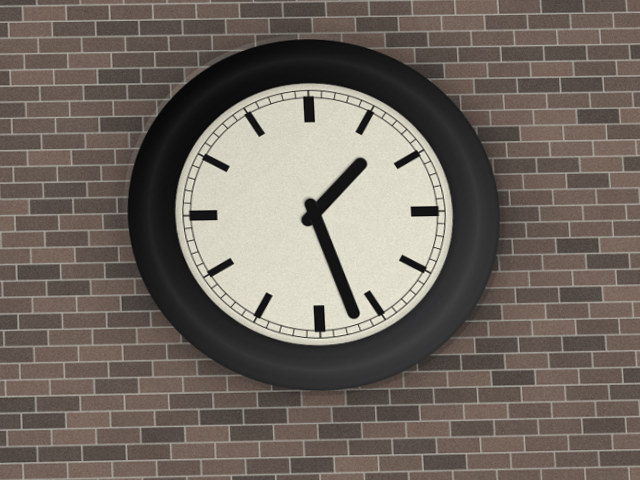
1:27
